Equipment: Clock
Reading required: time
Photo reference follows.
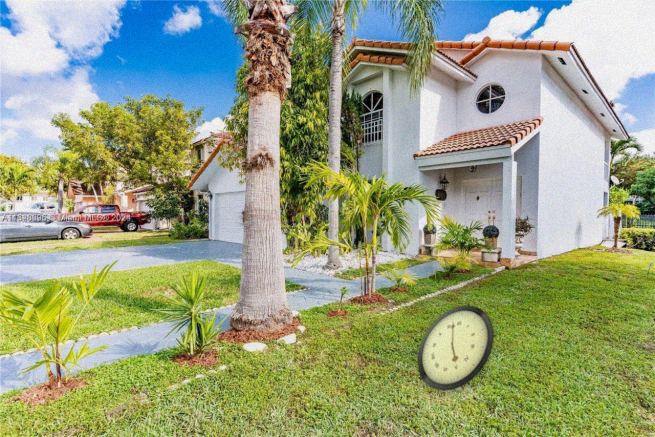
4:57
